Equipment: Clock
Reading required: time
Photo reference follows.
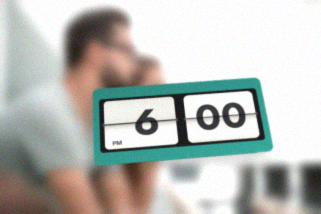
6:00
